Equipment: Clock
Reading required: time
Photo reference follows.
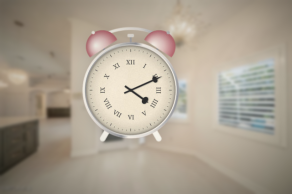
4:11
